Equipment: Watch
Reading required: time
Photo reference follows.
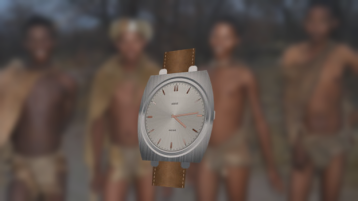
4:14
